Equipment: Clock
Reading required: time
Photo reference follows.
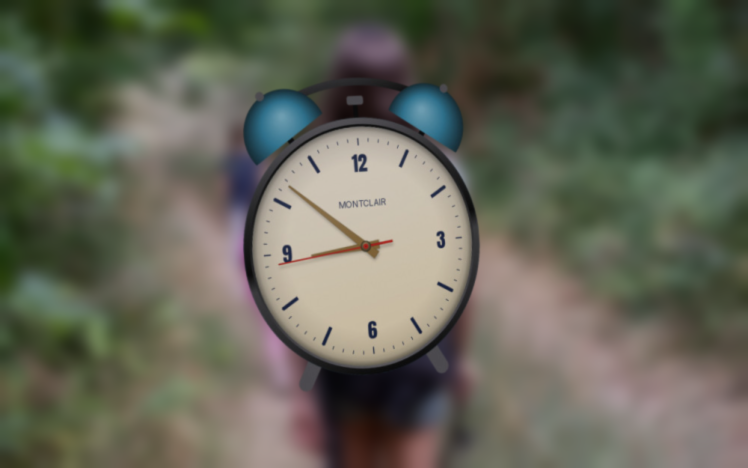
8:51:44
